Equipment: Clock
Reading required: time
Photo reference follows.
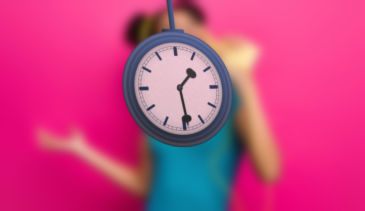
1:29
